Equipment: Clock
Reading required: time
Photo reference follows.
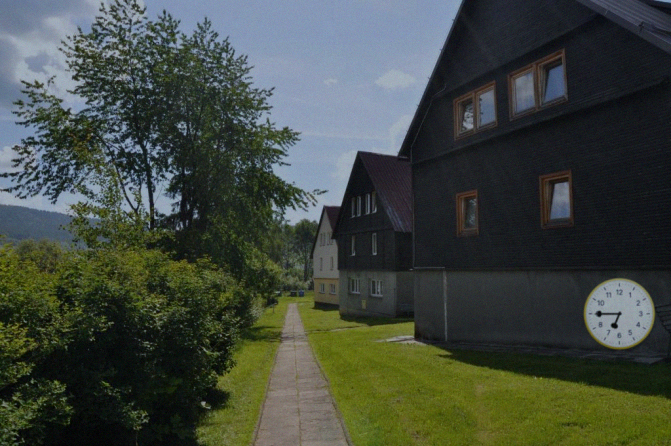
6:45
